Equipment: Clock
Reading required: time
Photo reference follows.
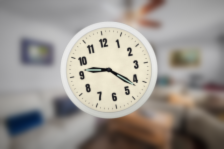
9:22
